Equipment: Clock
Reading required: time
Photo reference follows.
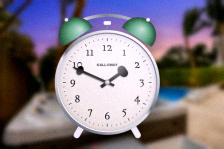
1:49
